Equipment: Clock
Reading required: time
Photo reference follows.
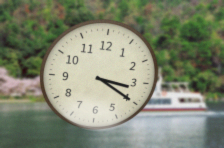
3:20
